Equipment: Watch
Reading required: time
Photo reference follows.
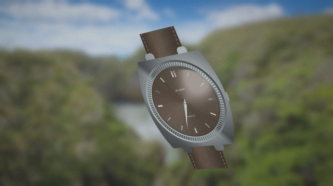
6:33
